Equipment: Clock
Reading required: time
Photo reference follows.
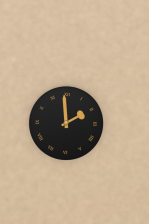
1:59
